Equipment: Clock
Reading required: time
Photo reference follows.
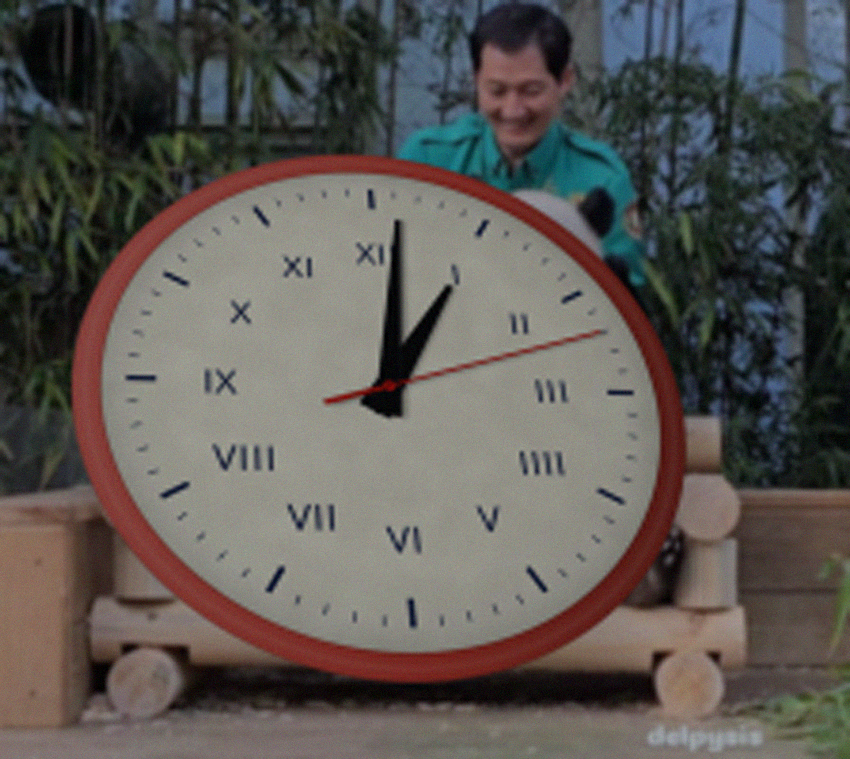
1:01:12
